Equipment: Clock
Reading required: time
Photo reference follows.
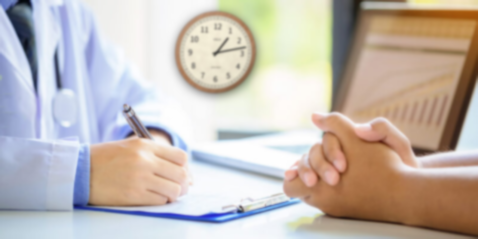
1:13
